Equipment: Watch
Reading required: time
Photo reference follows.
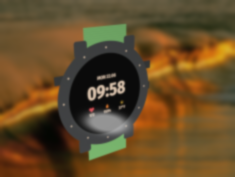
9:58
